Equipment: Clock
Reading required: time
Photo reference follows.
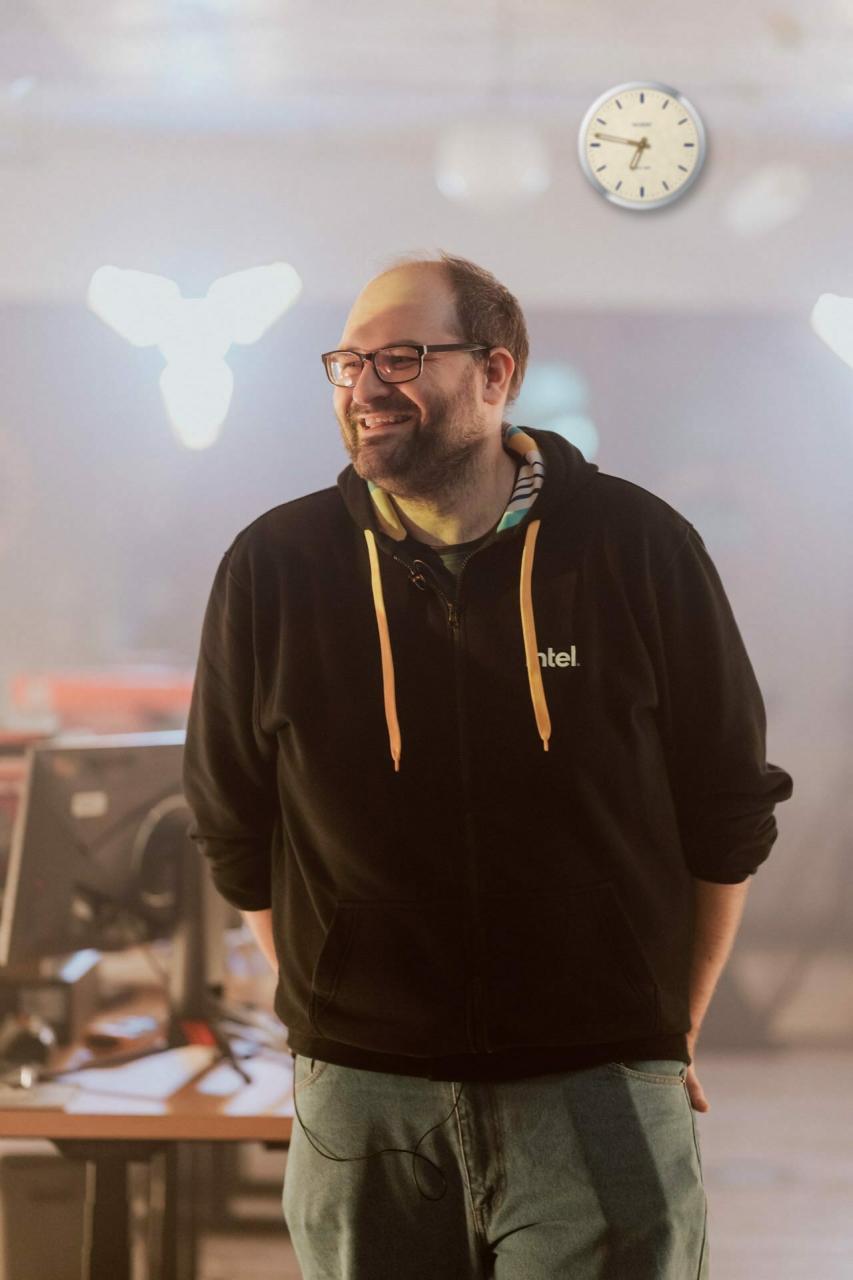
6:47
